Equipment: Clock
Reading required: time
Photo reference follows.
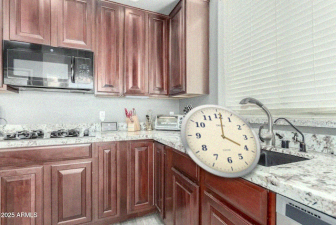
4:01
